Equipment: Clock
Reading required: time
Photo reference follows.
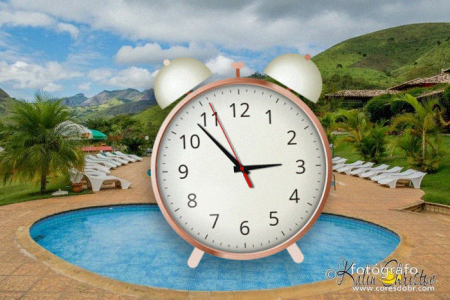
2:52:56
